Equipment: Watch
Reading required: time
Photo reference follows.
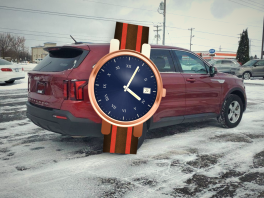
4:04
